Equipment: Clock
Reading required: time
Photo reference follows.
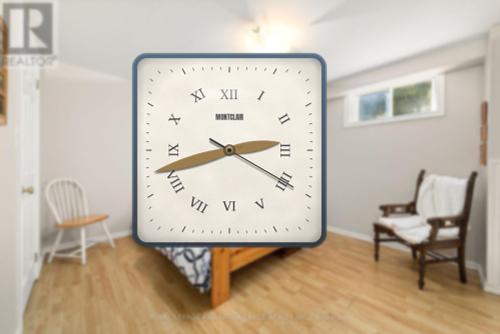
2:42:20
